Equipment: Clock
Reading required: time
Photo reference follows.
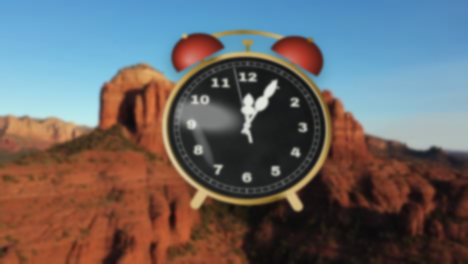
12:04:58
